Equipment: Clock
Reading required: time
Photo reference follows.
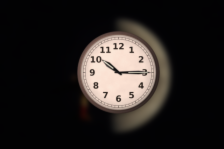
10:15
